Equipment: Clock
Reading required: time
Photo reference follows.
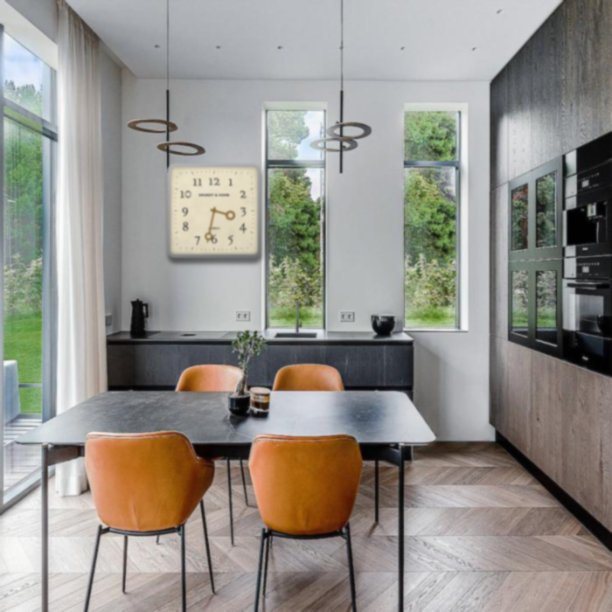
3:32
